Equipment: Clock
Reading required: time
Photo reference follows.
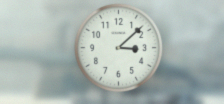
3:08
